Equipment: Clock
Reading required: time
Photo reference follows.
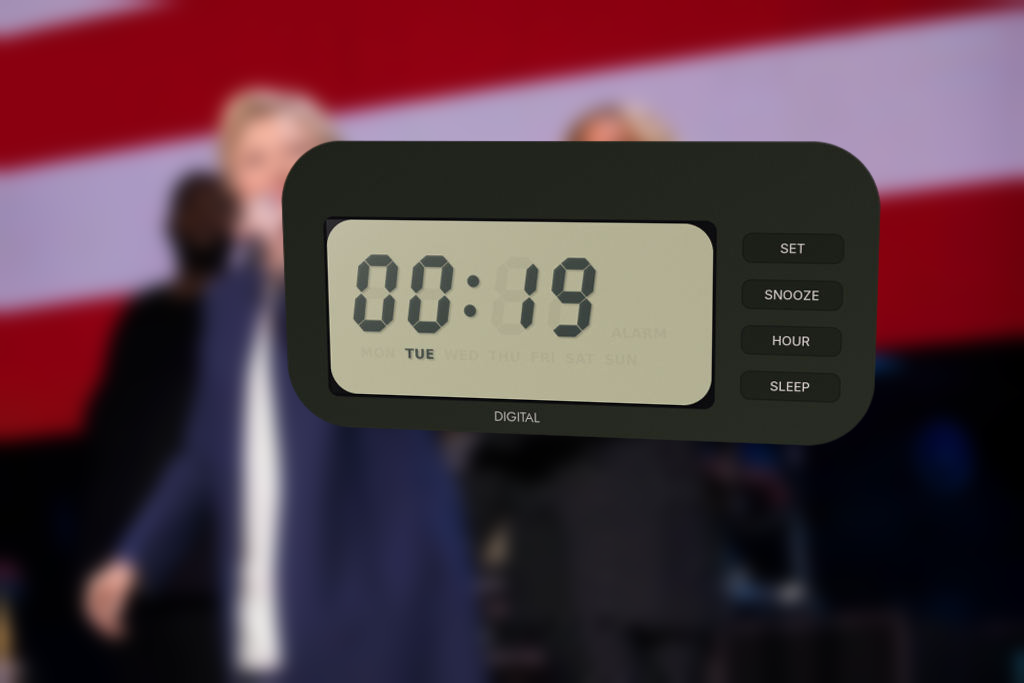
0:19
